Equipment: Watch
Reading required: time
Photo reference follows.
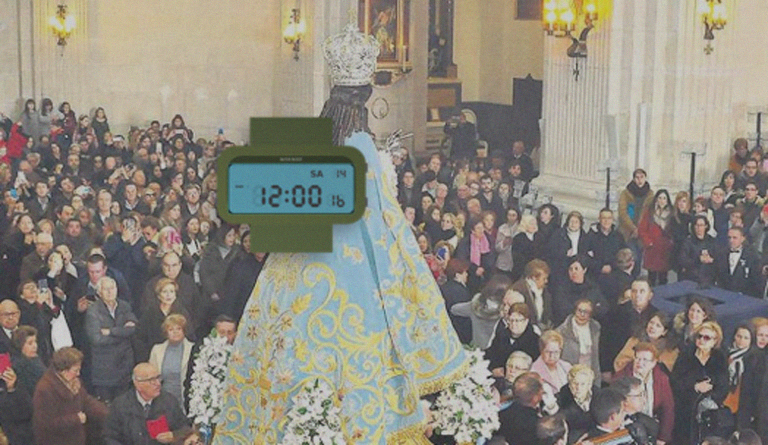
12:00:16
